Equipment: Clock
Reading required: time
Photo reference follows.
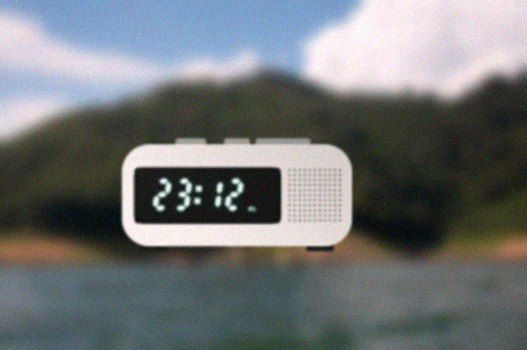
23:12
